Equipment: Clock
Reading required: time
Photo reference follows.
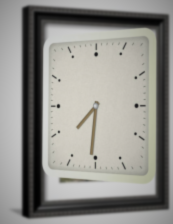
7:31
